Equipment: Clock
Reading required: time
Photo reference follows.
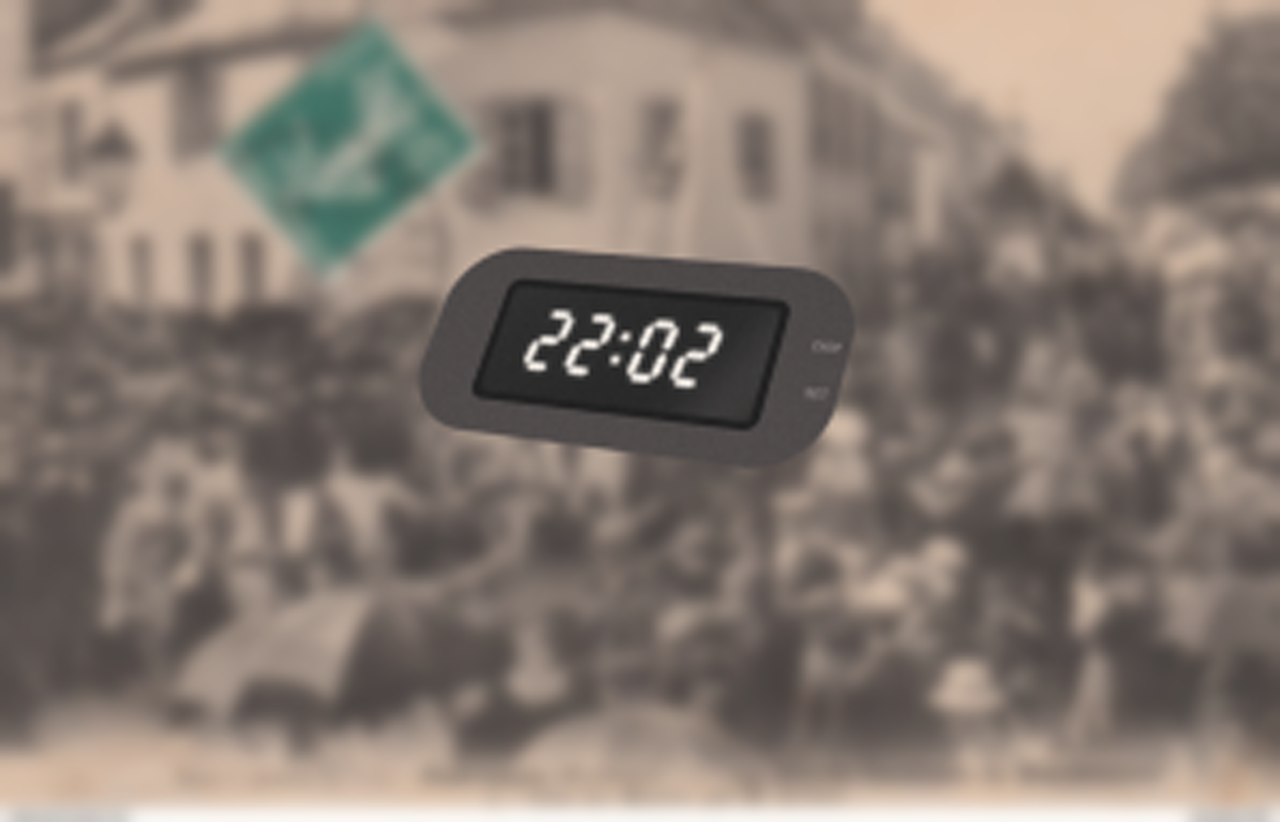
22:02
